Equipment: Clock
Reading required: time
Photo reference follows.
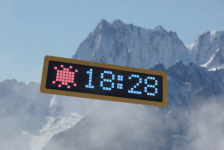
18:28
